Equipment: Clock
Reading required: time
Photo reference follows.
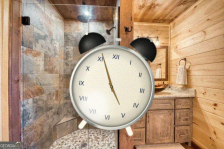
4:56
